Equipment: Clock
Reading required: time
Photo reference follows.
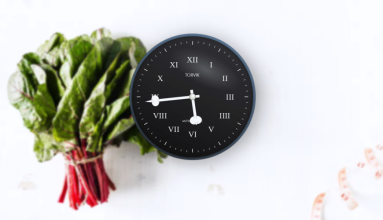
5:44
